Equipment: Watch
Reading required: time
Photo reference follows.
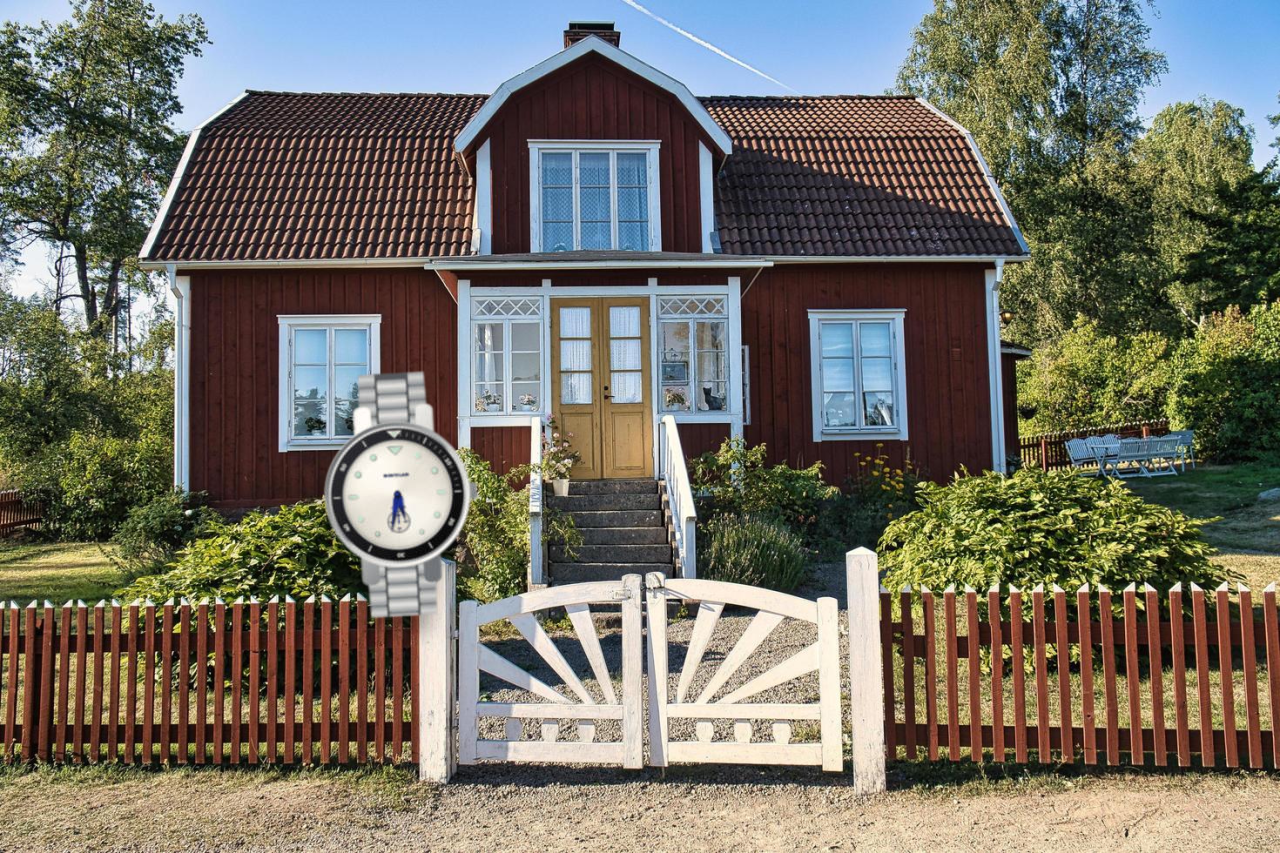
5:32
